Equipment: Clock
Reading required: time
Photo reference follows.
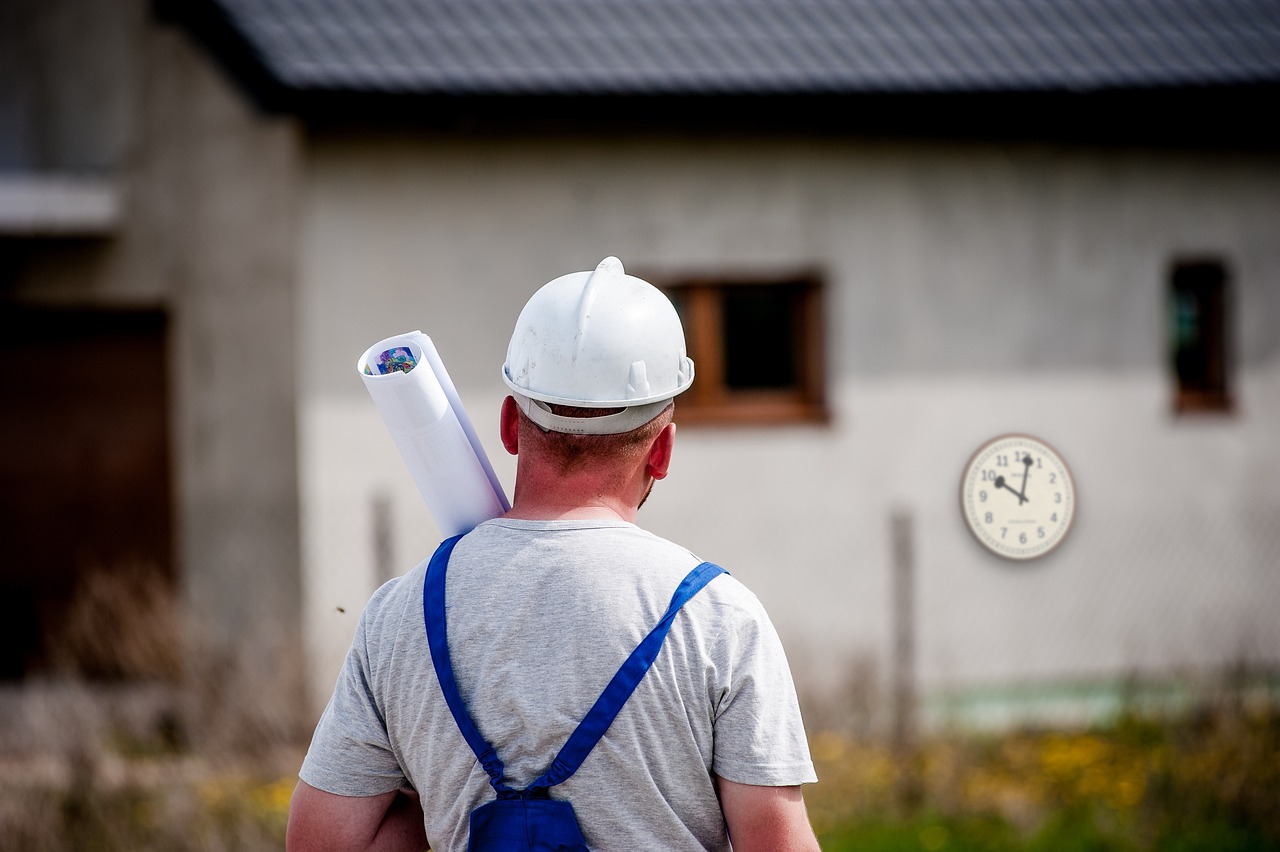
10:02
